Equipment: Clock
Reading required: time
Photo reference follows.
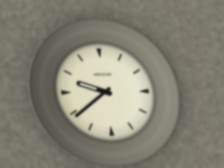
9:39
